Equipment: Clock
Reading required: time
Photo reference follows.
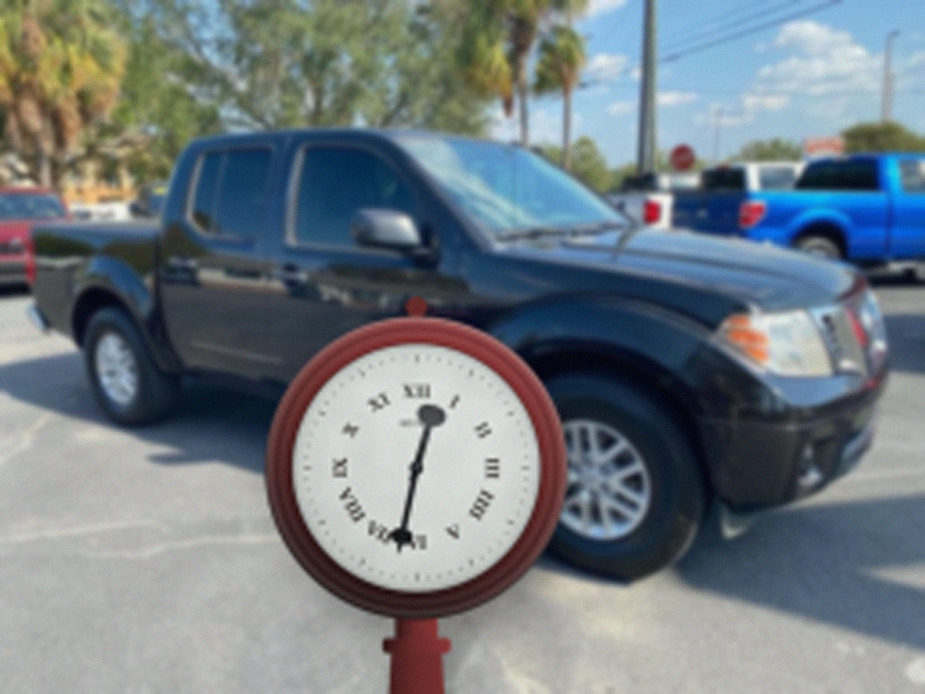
12:32
